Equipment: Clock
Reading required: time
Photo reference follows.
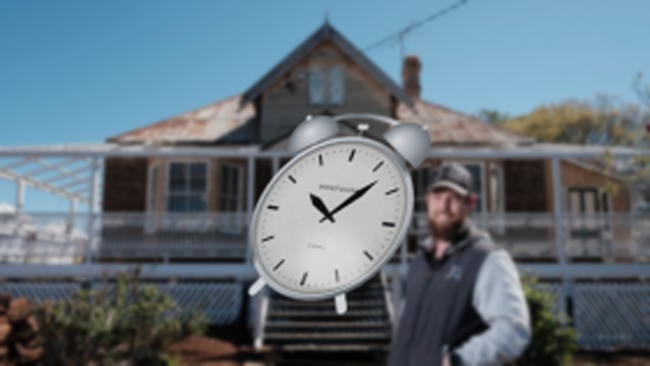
10:07
